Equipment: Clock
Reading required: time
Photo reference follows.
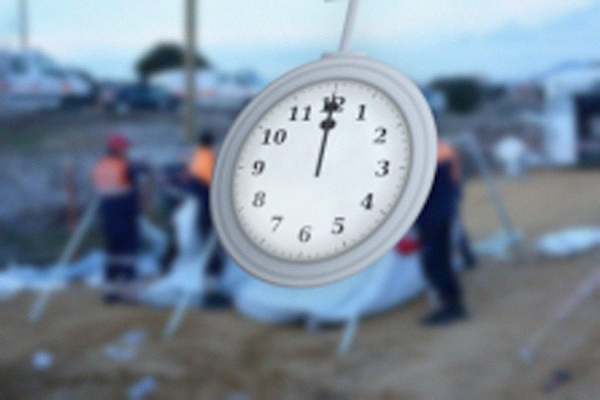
12:00
